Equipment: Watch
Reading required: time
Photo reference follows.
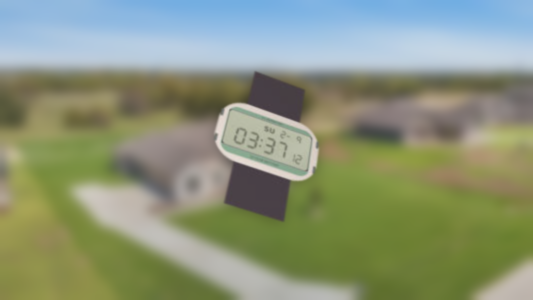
3:37
